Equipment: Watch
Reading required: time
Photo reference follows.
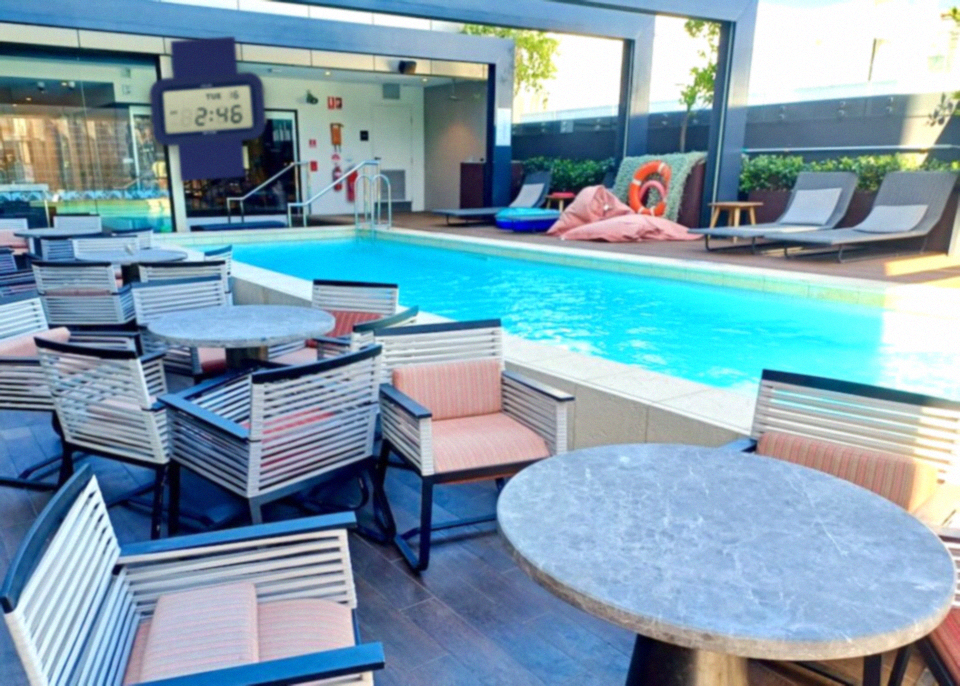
2:46
